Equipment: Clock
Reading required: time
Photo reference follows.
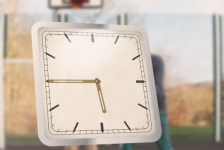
5:45
